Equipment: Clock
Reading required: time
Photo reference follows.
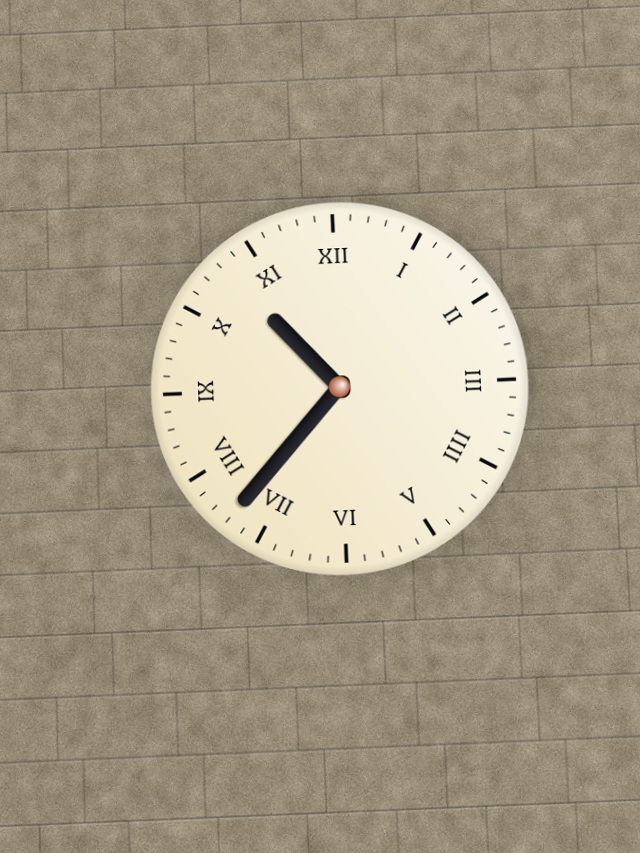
10:37
